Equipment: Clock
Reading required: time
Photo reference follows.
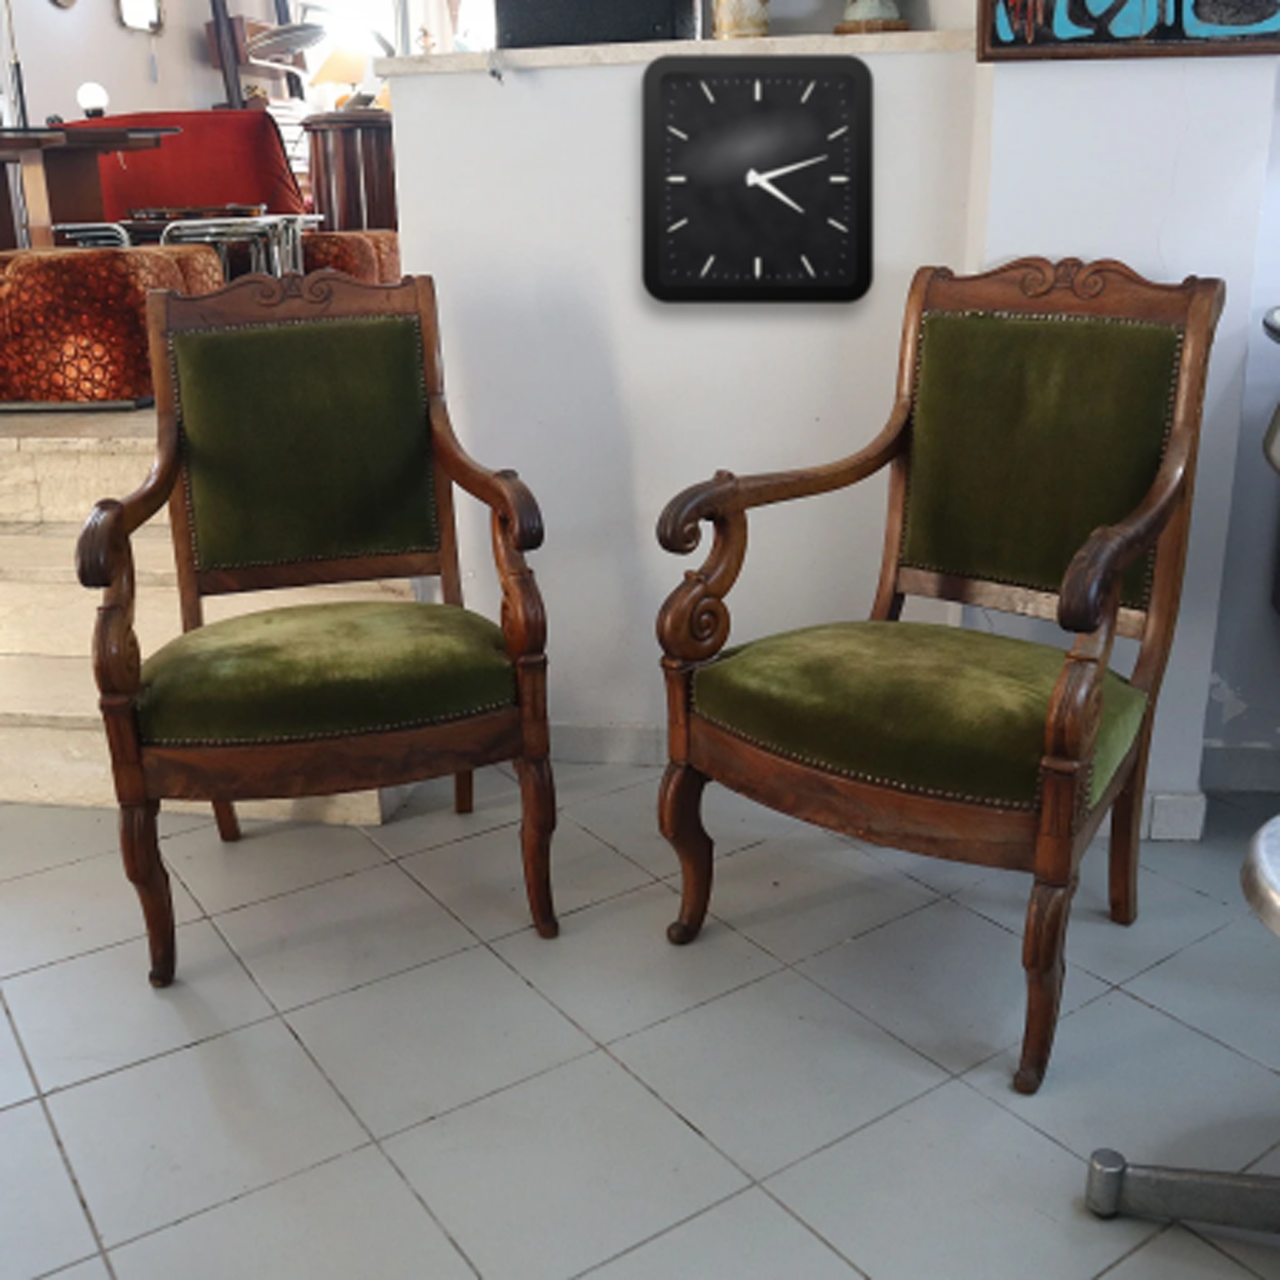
4:12
